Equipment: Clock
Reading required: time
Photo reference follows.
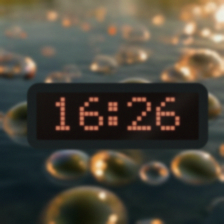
16:26
